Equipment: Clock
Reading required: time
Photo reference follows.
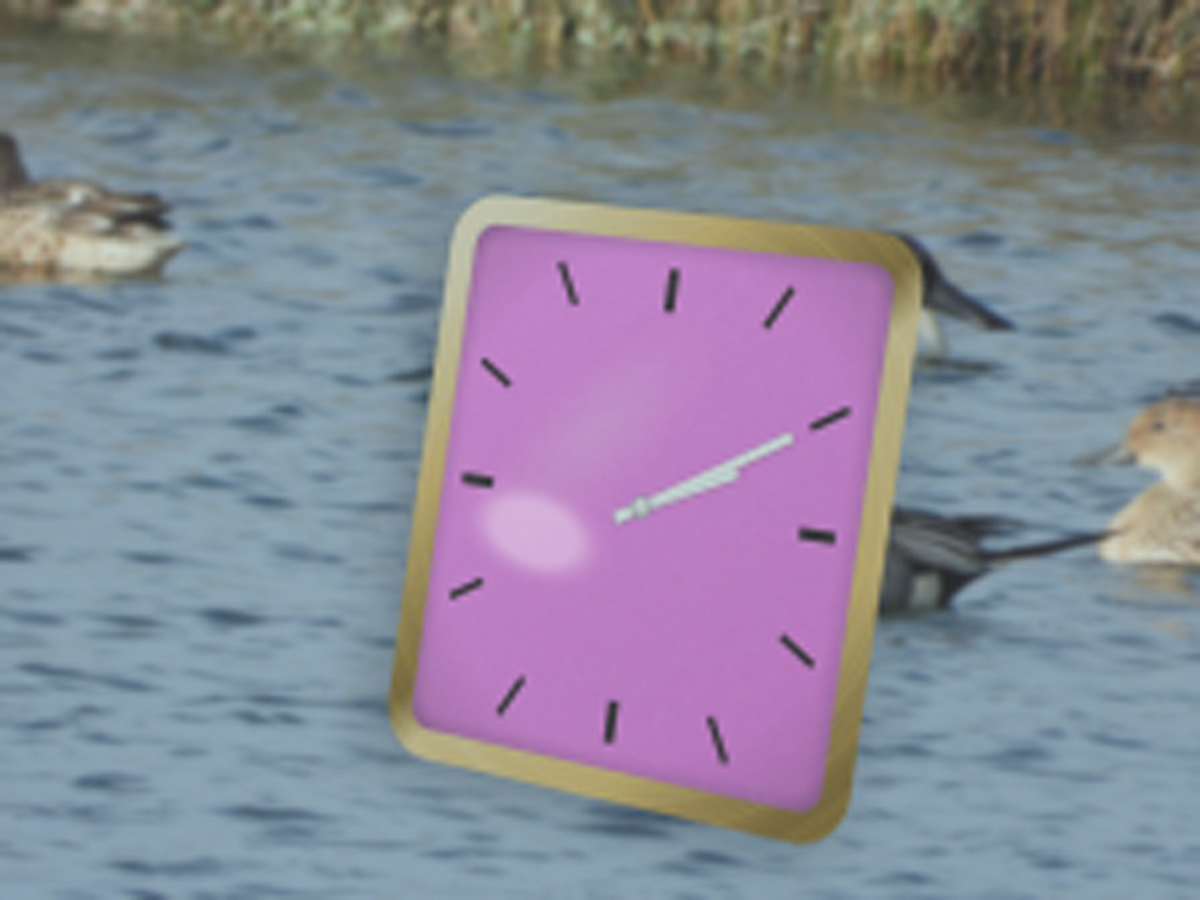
2:10
